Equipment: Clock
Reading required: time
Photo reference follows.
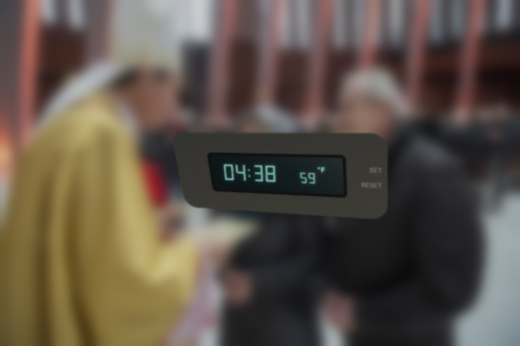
4:38
